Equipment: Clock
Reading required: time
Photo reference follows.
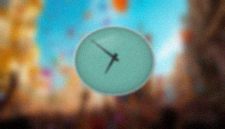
6:52
